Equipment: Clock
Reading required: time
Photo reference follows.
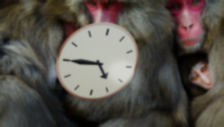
4:45
